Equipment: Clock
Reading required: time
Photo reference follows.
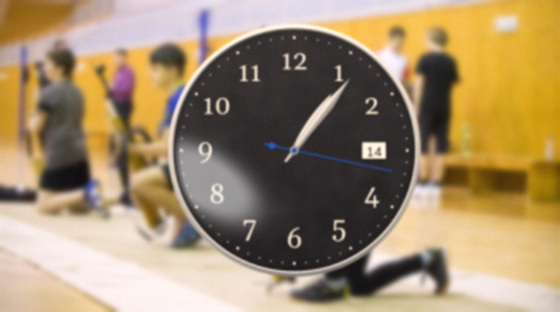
1:06:17
